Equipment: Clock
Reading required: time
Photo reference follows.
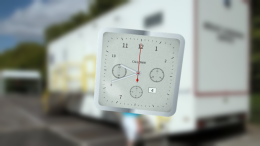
9:41
